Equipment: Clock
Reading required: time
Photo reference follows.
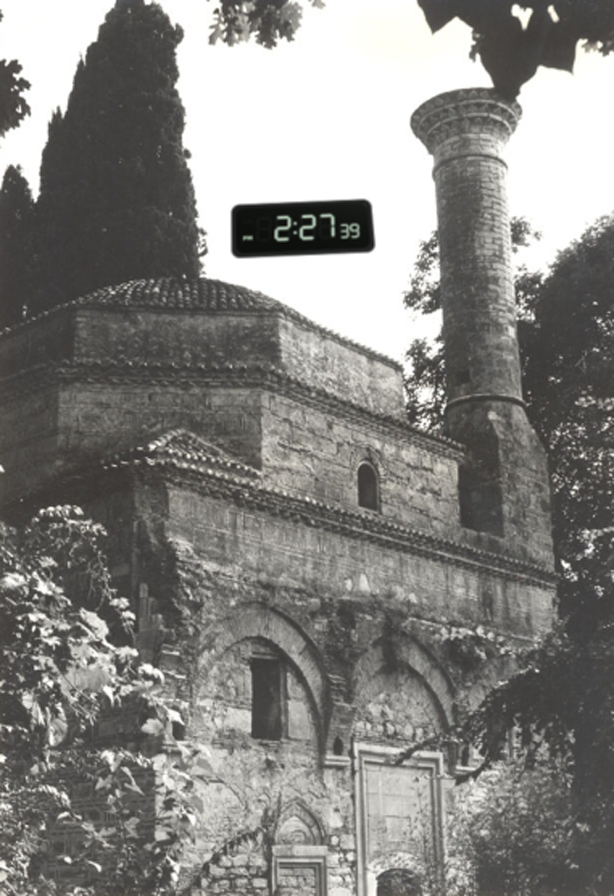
2:27:39
